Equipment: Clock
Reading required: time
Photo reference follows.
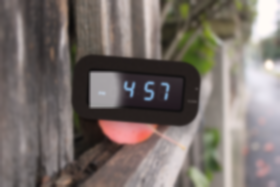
4:57
